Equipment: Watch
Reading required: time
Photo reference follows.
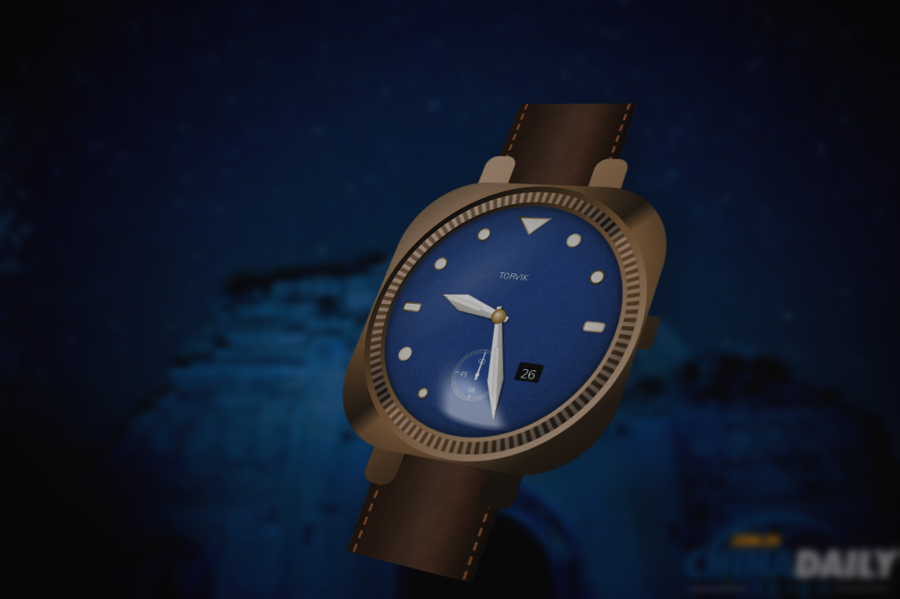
9:27
